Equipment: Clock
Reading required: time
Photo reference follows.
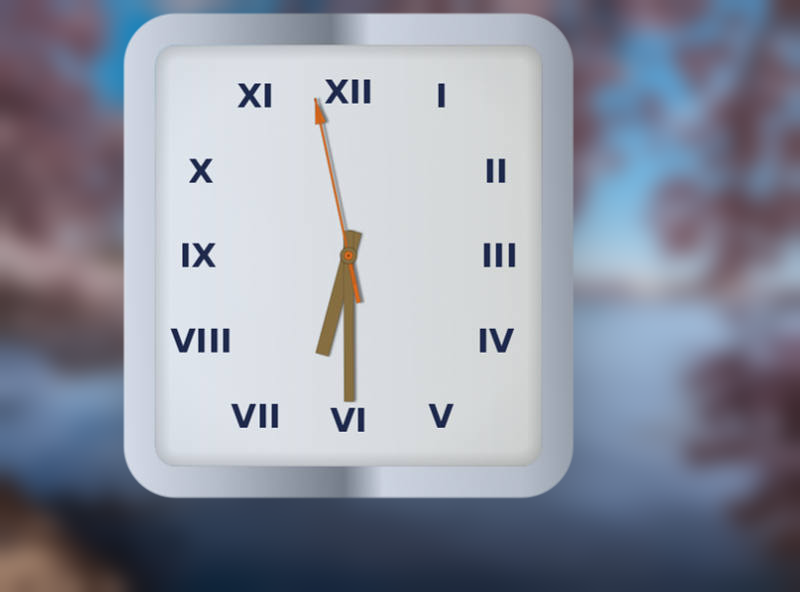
6:29:58
